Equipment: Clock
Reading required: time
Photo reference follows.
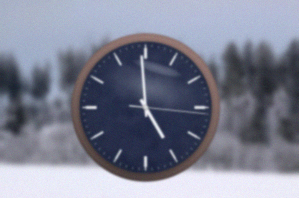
4:59:16
